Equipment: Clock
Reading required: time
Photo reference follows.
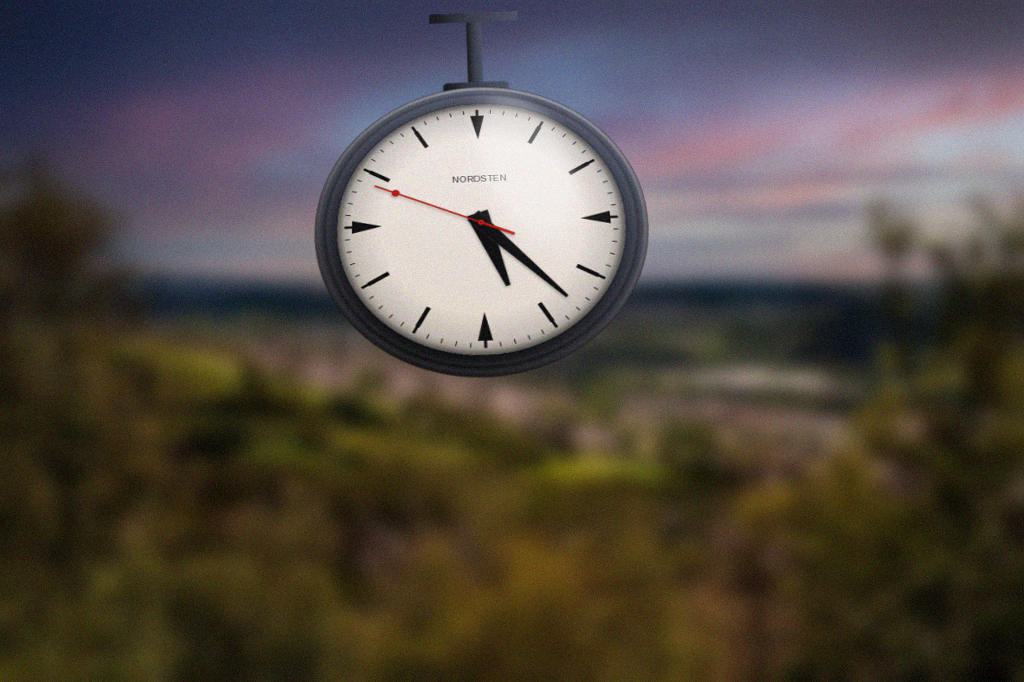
5:22:49
